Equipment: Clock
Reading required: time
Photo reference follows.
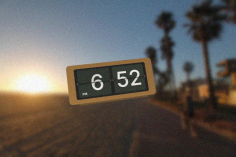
6:52
